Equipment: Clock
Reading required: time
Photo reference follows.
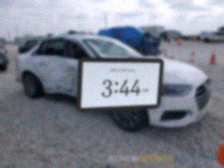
3:44
